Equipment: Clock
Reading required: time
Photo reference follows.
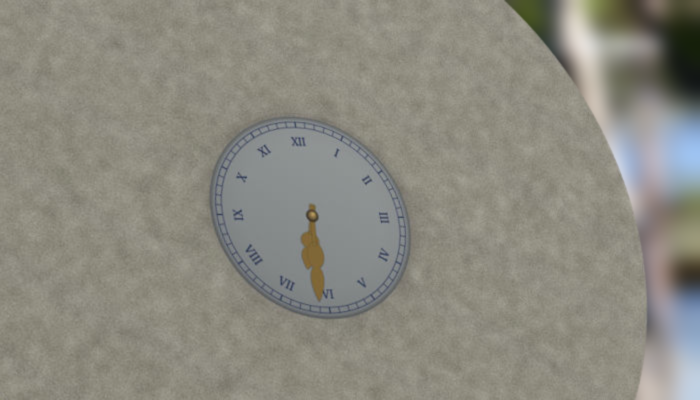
6:31
